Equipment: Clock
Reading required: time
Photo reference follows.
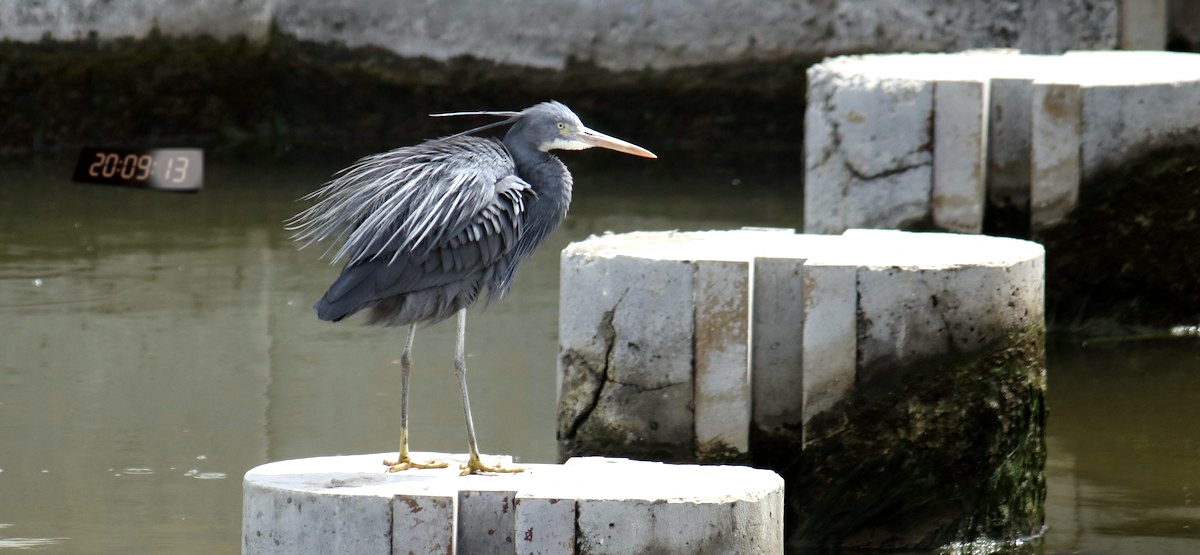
20:09:13
